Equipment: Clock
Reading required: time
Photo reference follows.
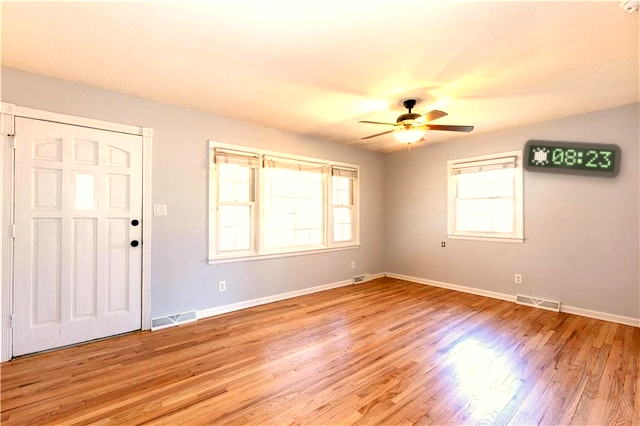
8:23
